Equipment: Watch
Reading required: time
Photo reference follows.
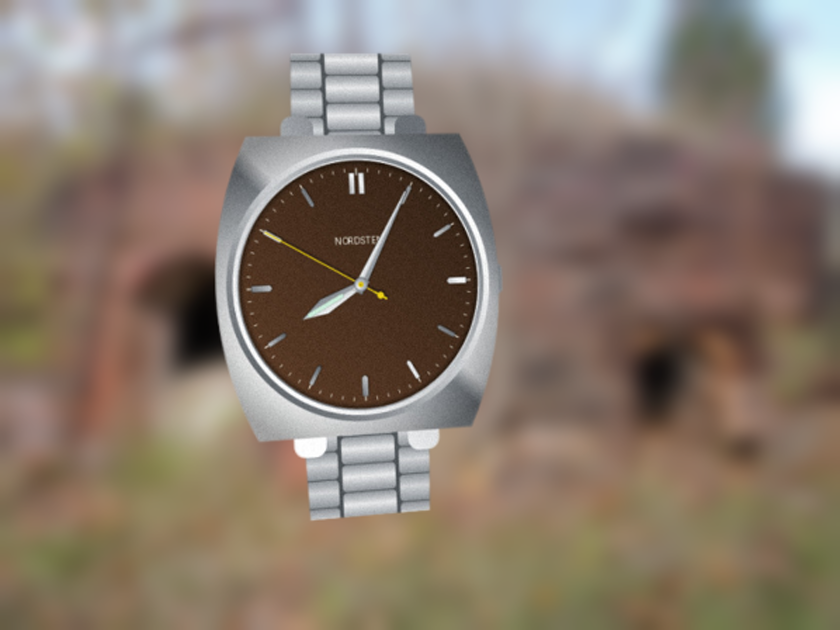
8:04:50
